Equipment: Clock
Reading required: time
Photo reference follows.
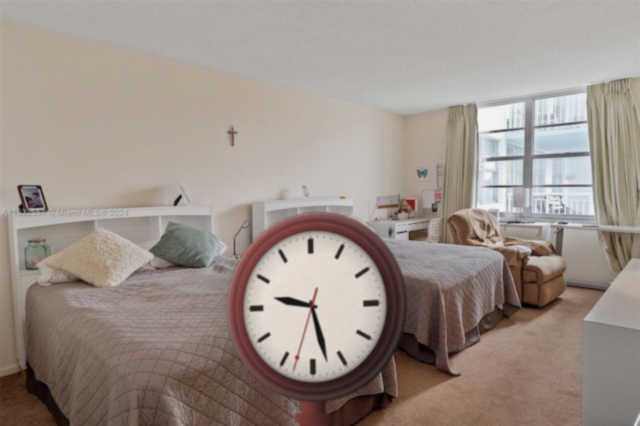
9:27:33
